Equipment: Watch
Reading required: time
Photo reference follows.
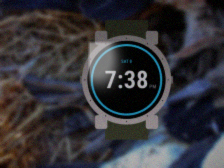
7:38
